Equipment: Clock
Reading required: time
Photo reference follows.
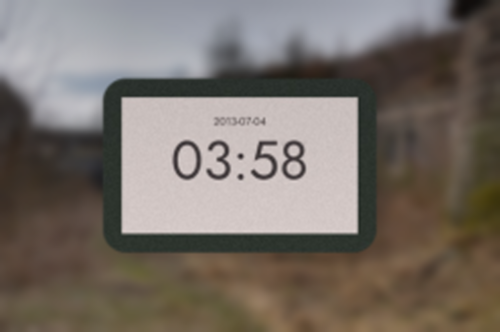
3:58
